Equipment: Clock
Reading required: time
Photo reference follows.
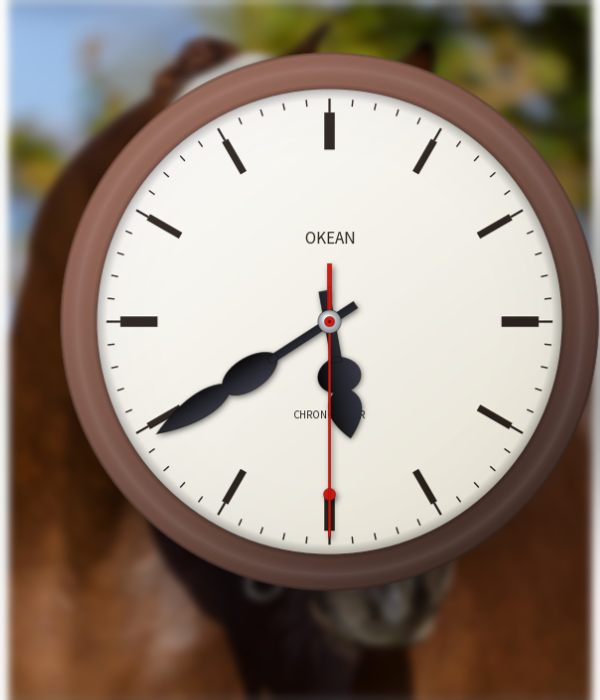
5:39:30
